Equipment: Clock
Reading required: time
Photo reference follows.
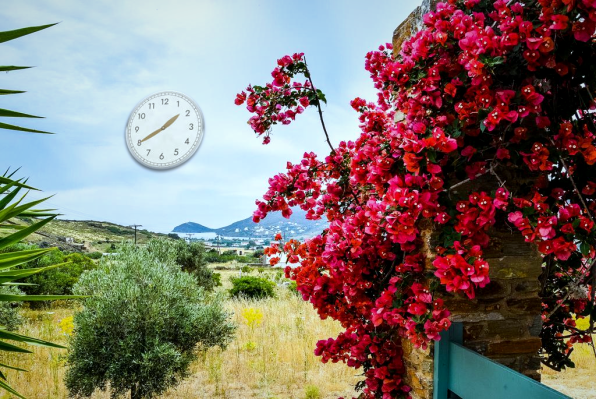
1:40
